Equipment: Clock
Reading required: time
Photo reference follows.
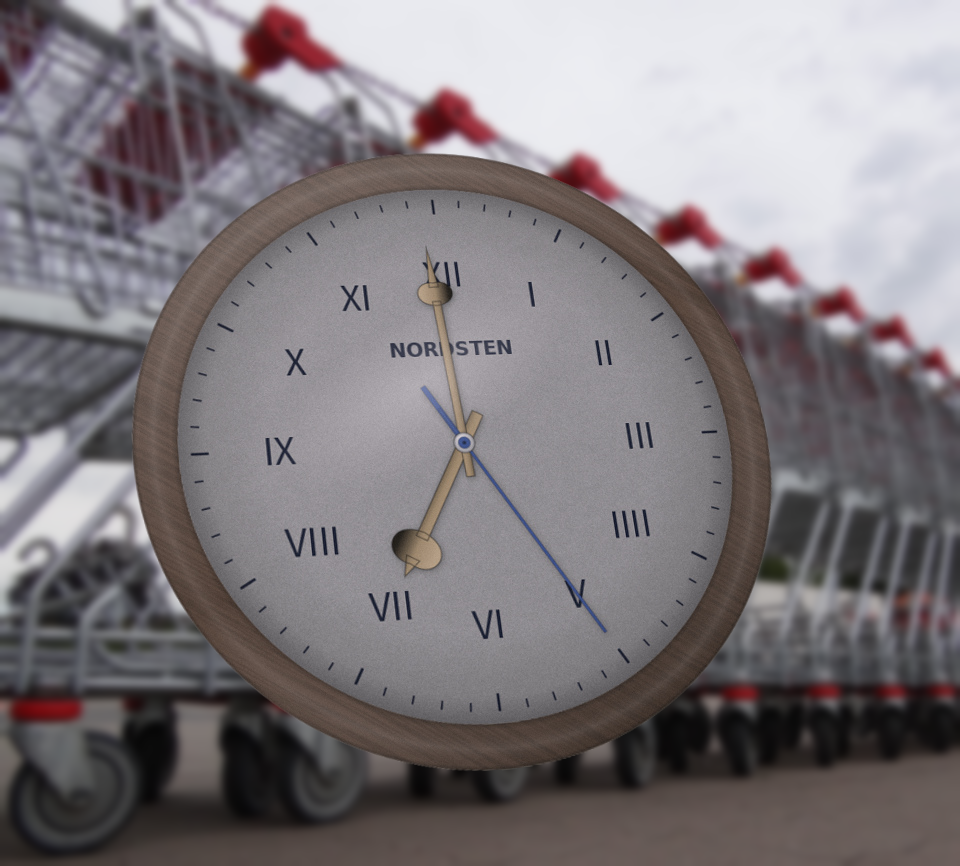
6:59:25
